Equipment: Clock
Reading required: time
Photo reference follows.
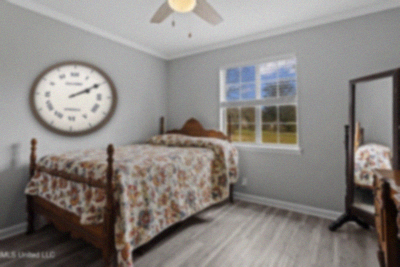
2:10
